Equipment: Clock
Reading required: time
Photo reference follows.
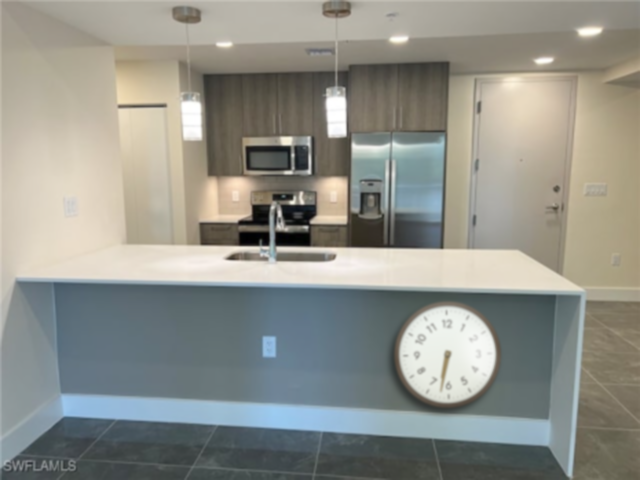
6:32
